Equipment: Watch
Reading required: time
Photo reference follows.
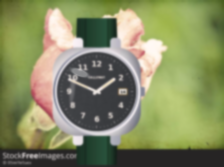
1:49
